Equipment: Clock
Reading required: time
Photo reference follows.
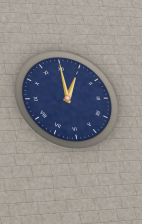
1:00
